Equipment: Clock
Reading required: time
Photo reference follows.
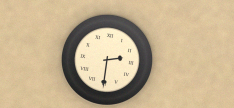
2:30
